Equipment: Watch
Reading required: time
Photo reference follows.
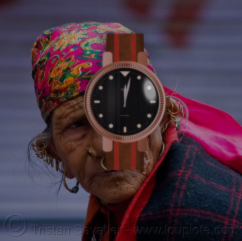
12:02
